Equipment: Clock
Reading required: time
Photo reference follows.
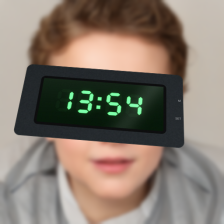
13:54
